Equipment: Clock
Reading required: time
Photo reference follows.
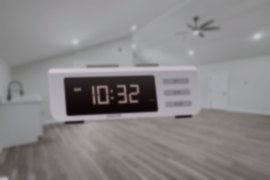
10:32
